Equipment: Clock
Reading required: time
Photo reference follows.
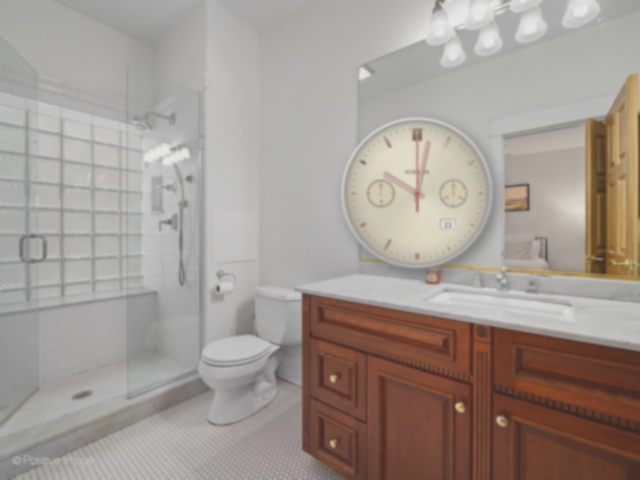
10:02
